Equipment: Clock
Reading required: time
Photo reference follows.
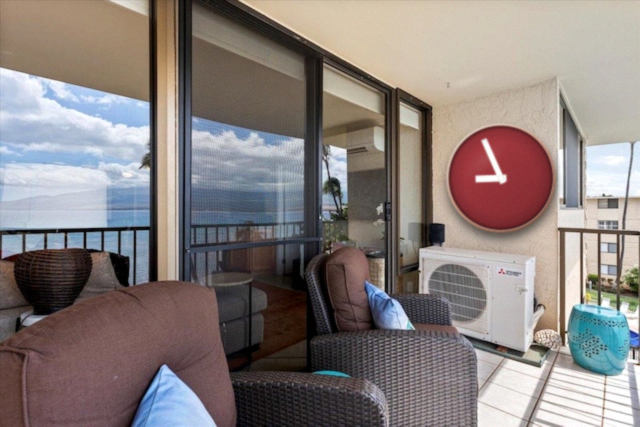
8:56
